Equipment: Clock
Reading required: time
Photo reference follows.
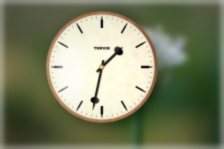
1:32
